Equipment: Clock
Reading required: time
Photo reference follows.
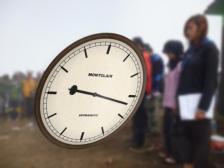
9:17
